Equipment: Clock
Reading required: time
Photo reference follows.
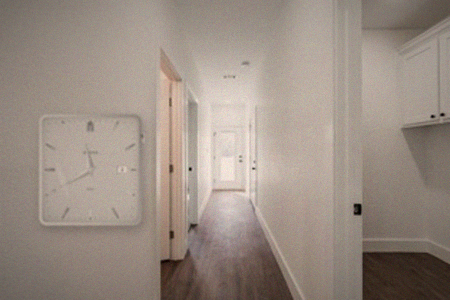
11:40
